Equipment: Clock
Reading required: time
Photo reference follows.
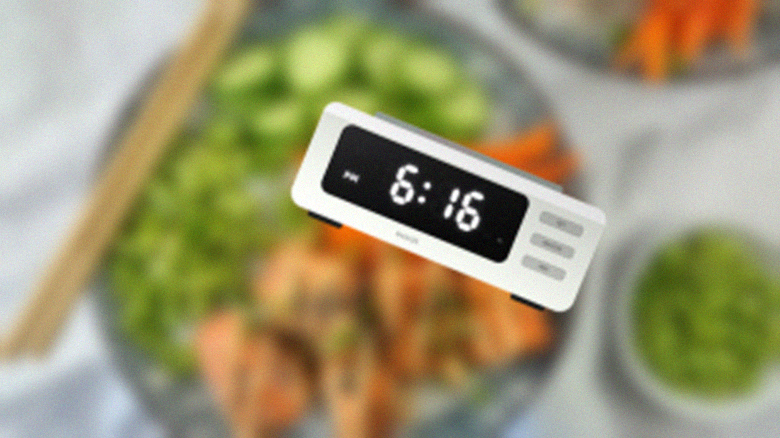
6:16
